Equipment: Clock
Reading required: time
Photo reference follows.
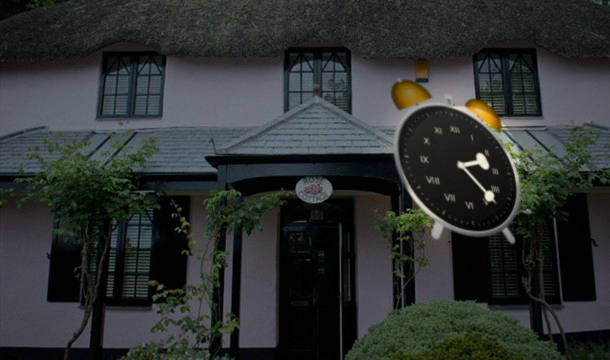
2:23
